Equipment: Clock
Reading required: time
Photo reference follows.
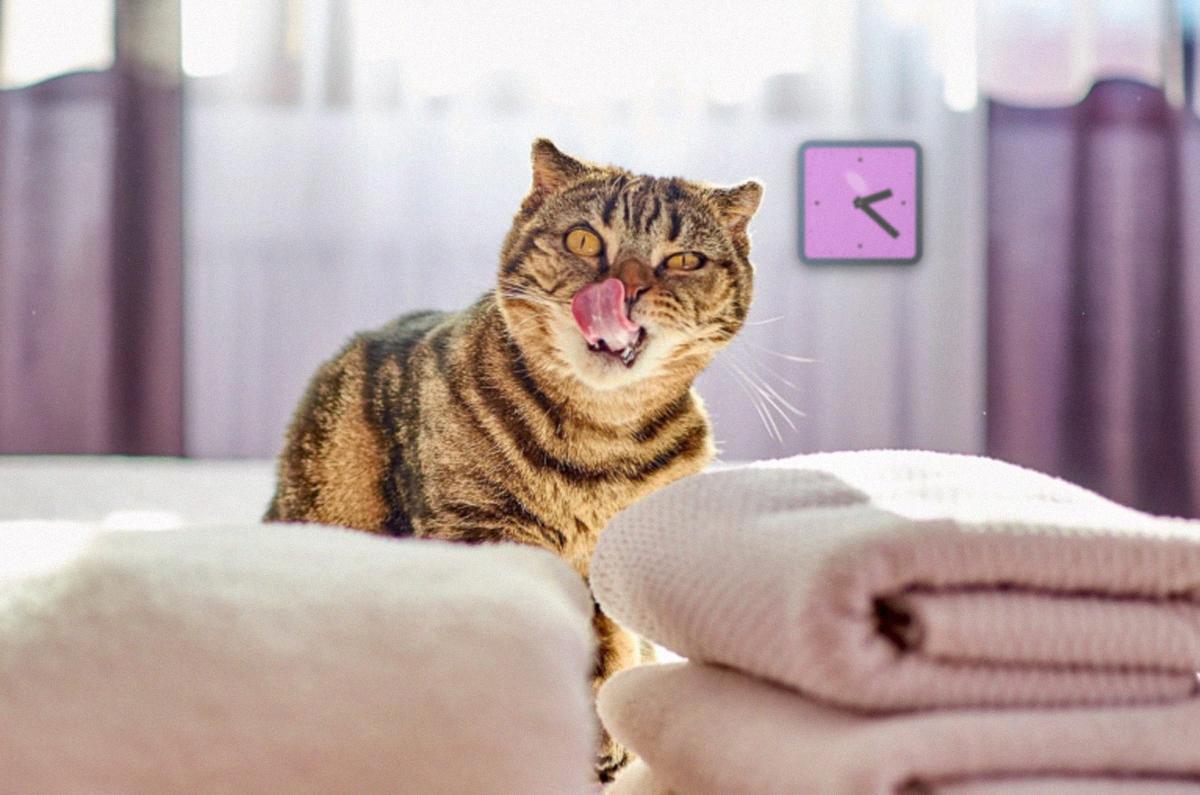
2:22
